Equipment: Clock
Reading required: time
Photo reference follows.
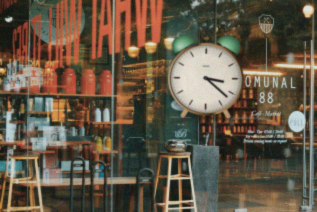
3:22
